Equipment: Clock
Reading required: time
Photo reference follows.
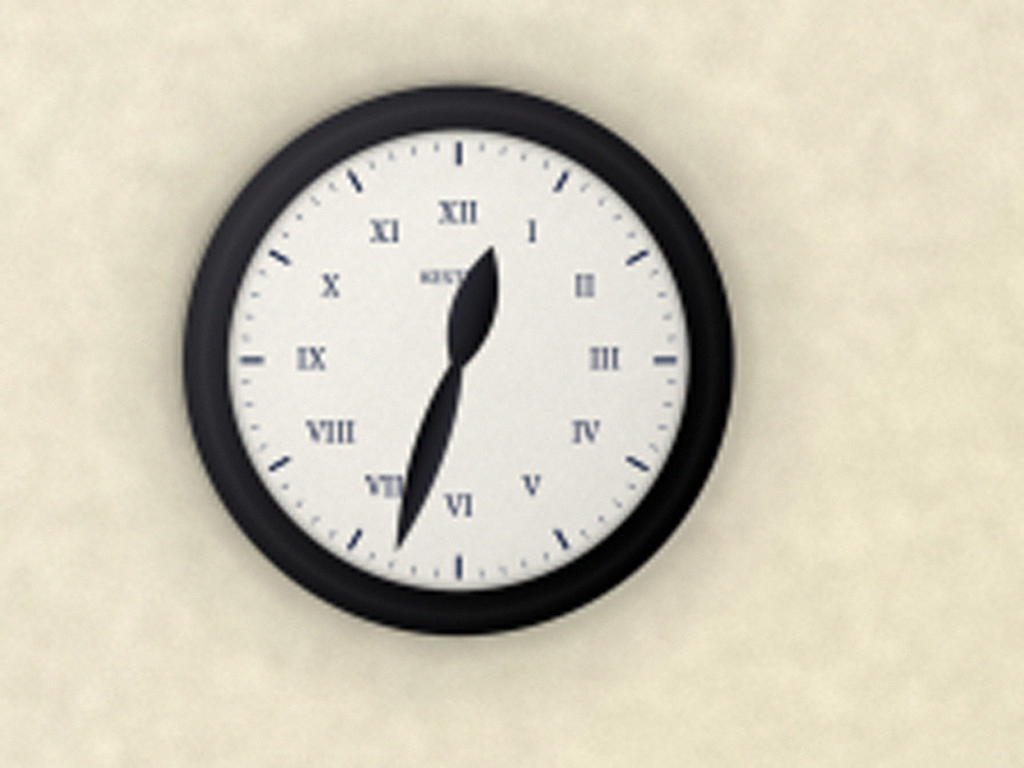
12:33
